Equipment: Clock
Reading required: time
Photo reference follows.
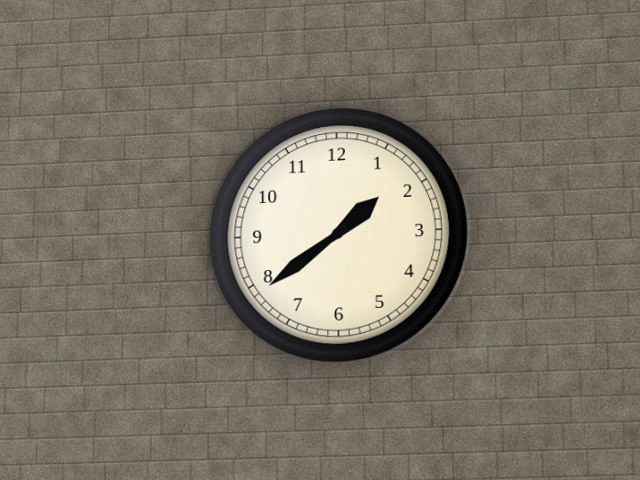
1:39
